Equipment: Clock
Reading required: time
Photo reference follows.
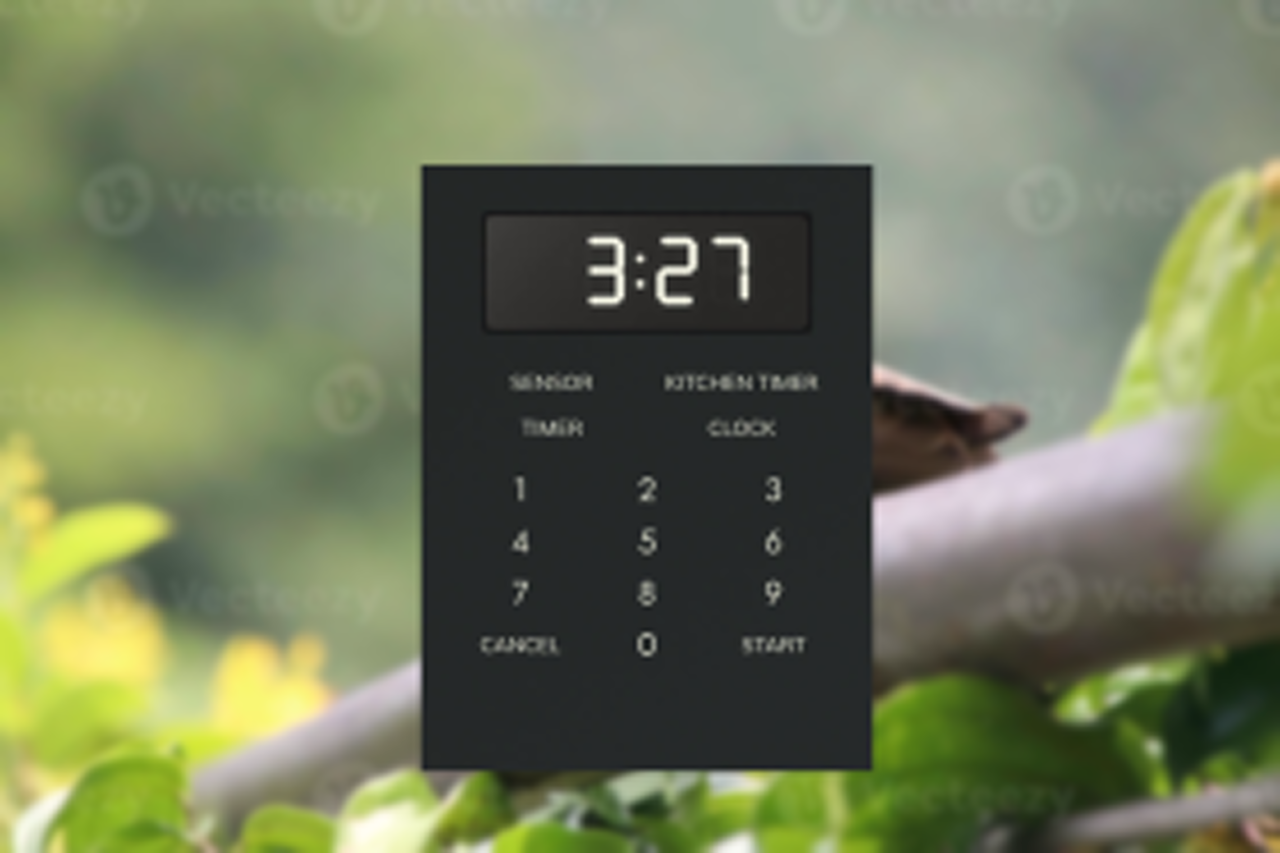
3:27
